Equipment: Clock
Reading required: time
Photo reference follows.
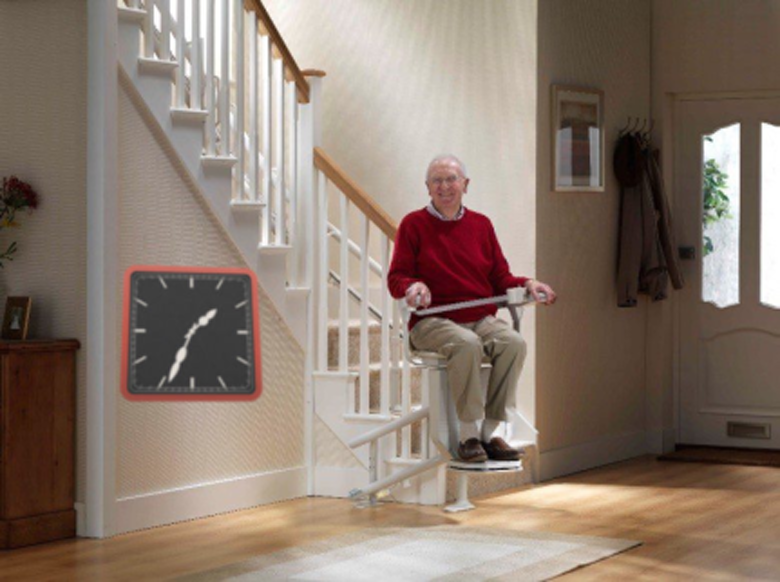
1:34
